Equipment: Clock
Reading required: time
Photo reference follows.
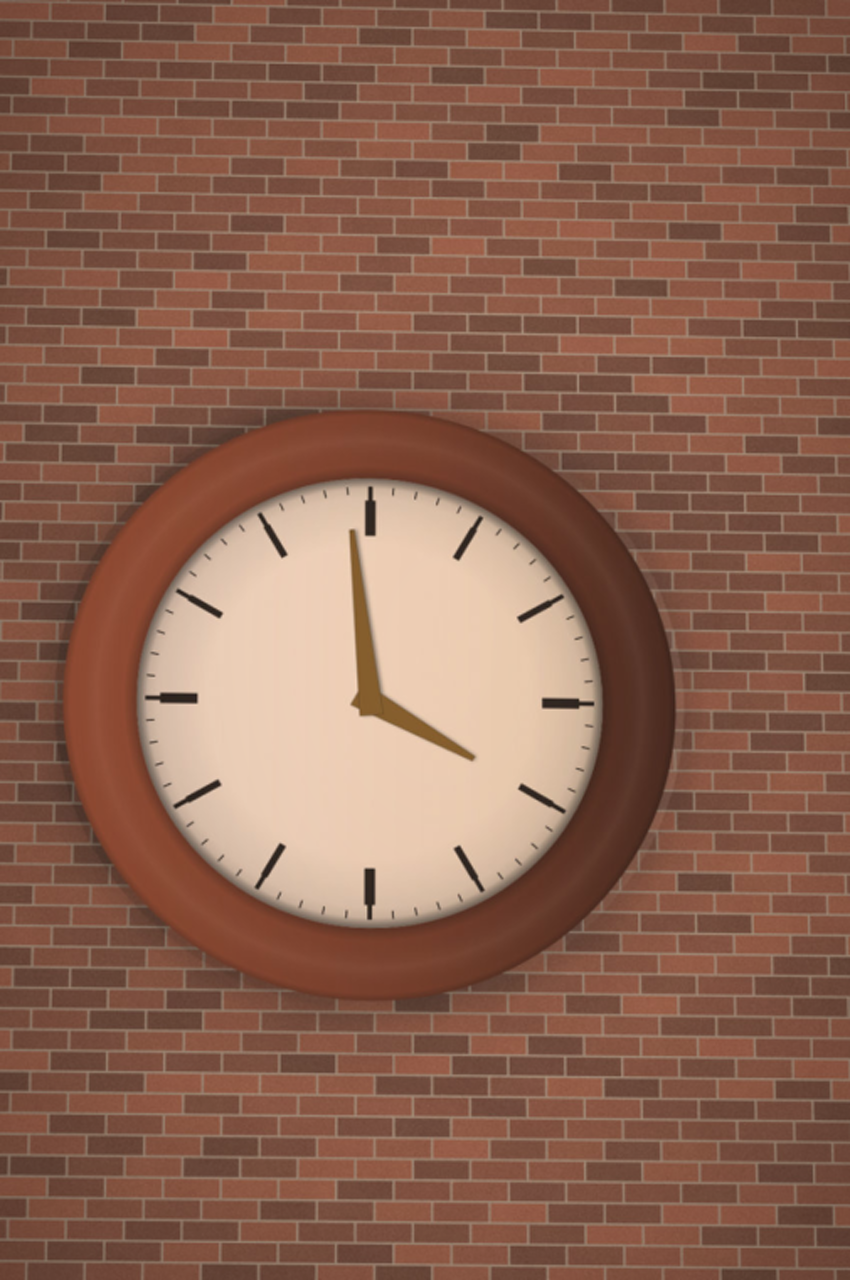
3:59
